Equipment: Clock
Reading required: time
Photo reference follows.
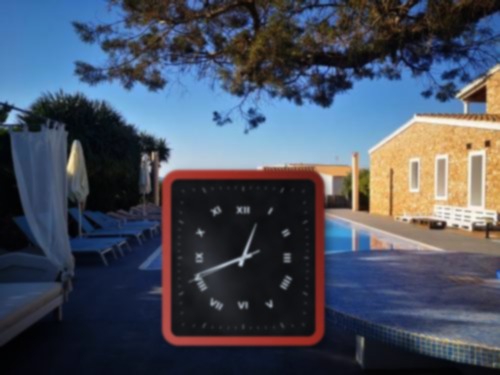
12:41:41
